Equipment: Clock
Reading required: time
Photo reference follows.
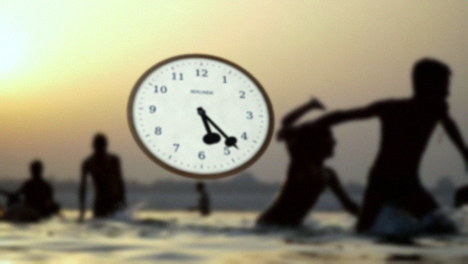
5:23
